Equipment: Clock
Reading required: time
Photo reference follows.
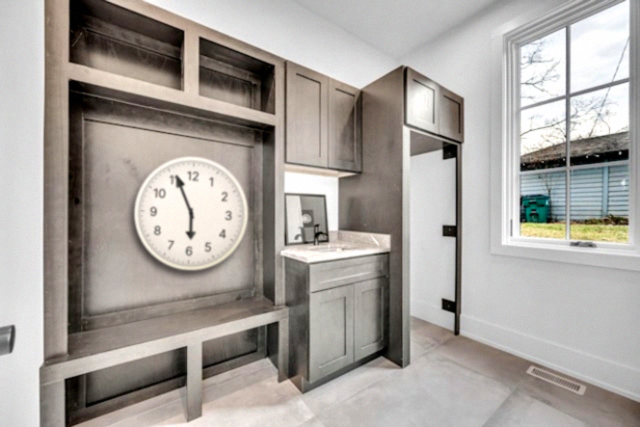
5:56
